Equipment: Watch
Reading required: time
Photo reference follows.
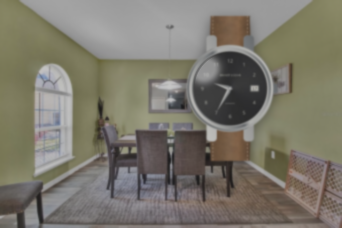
9:35
